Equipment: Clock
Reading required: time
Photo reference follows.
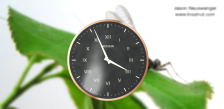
3:56
